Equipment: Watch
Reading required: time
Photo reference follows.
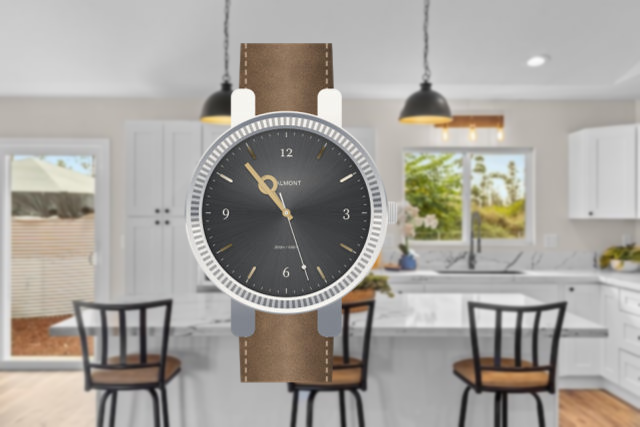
10:53:27
